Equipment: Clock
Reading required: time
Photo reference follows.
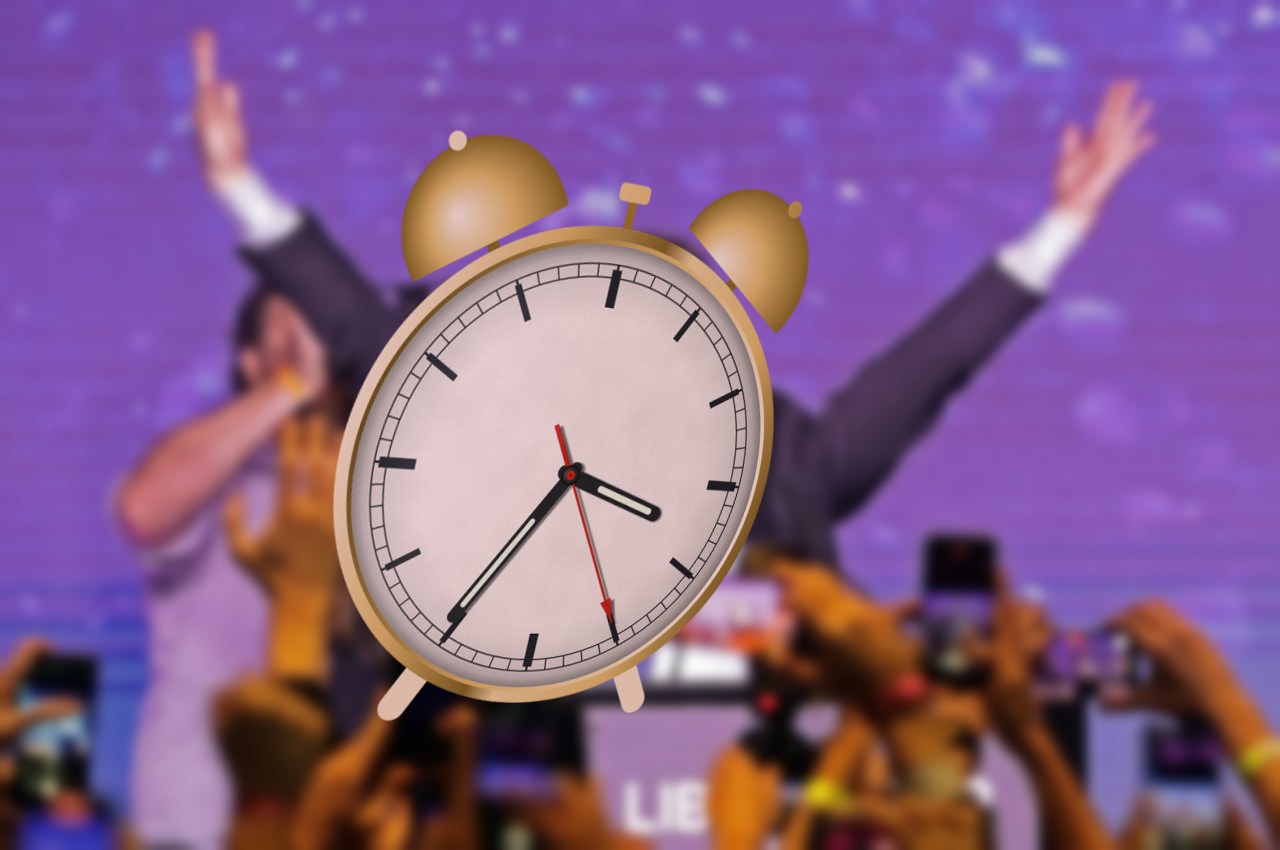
3:35:25
